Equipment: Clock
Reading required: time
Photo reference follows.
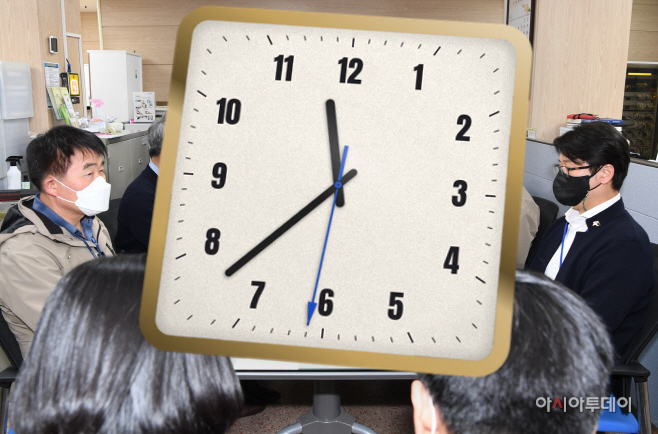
11:37:31
